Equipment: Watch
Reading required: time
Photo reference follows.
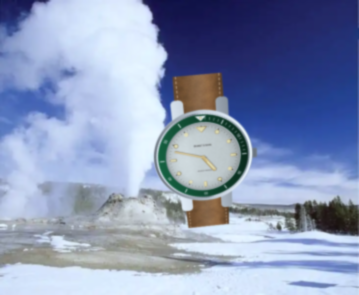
4:48
